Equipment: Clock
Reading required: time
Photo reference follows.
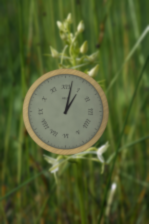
1:02
